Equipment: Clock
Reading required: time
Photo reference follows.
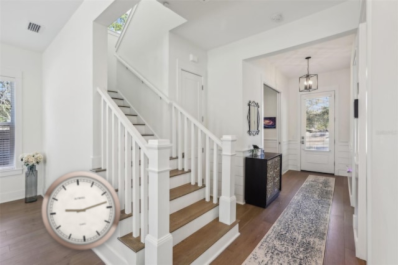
9:13
